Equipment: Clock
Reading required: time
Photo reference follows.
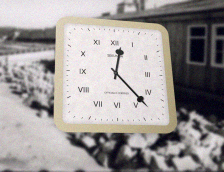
12:23
